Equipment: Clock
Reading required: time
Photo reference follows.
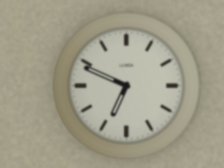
6:49
